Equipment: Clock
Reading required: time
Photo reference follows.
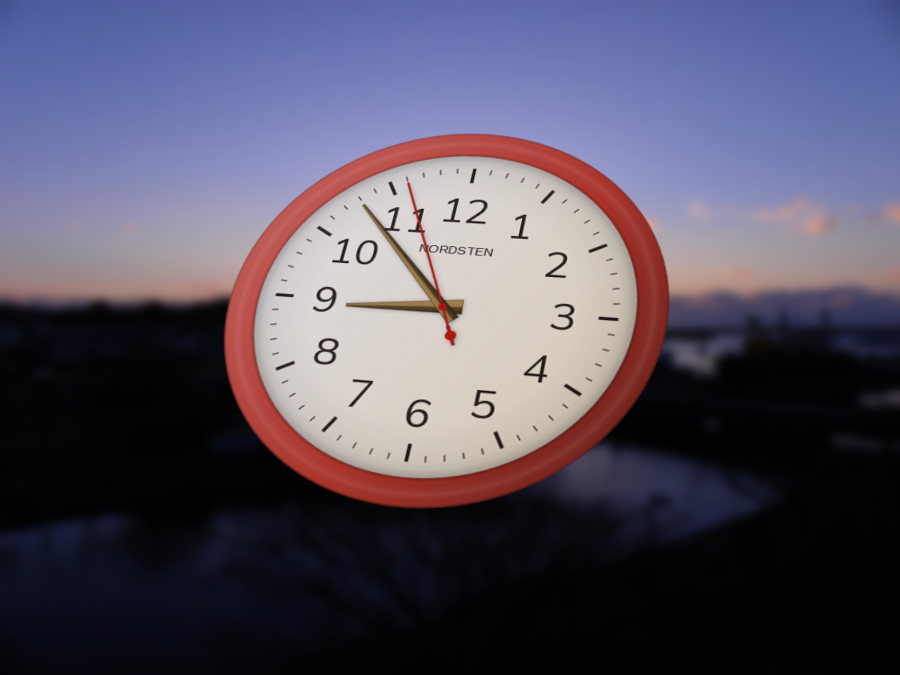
8:52:56
